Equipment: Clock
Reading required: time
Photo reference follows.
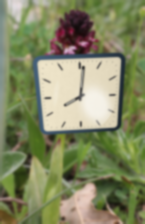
8:01
